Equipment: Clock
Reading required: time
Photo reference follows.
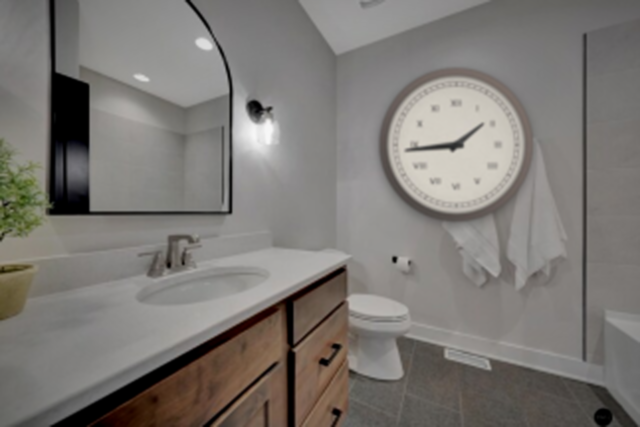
1:44
